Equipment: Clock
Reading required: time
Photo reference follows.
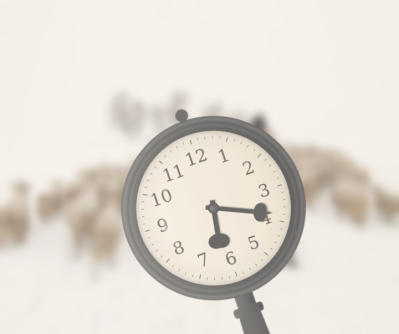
6:19
